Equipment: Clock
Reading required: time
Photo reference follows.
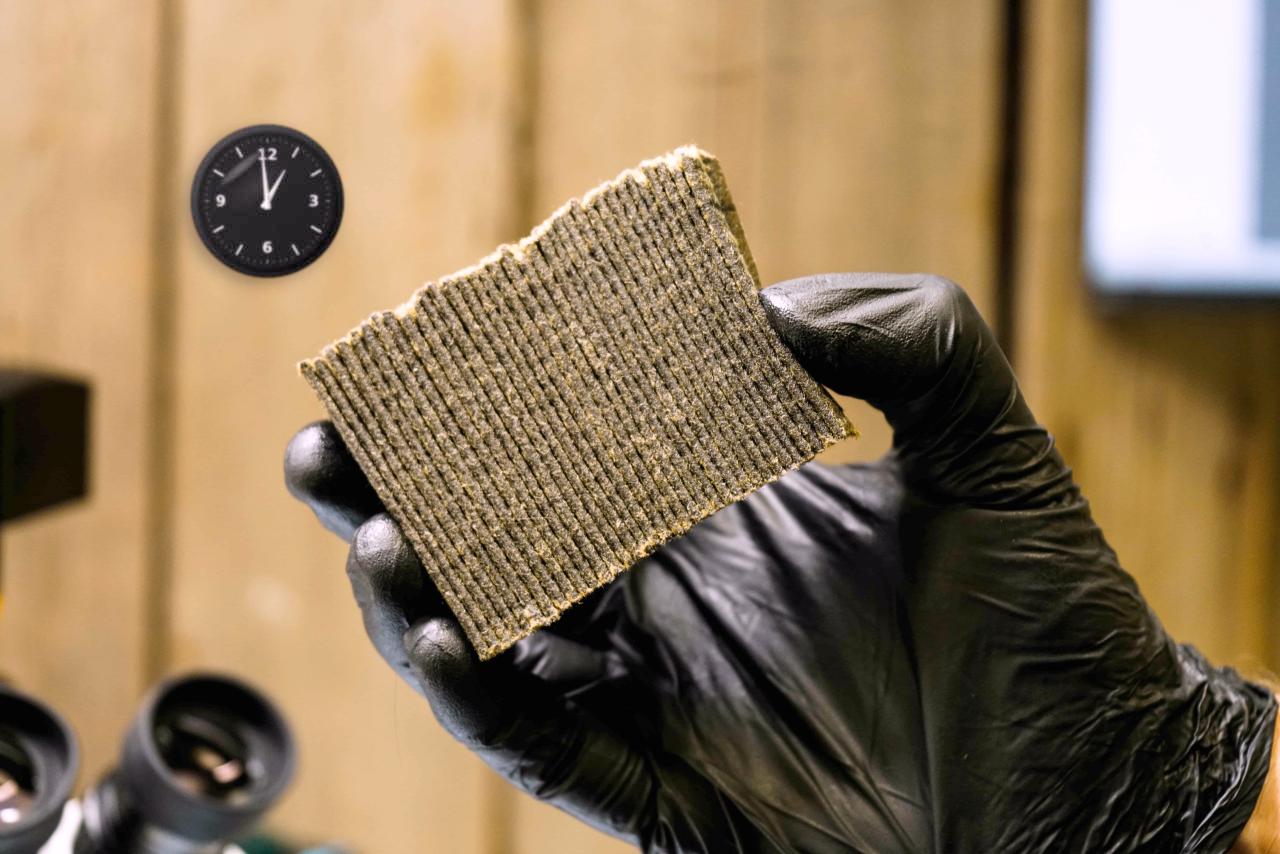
12:59
